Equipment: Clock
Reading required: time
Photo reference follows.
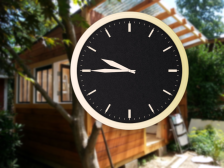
9:45
